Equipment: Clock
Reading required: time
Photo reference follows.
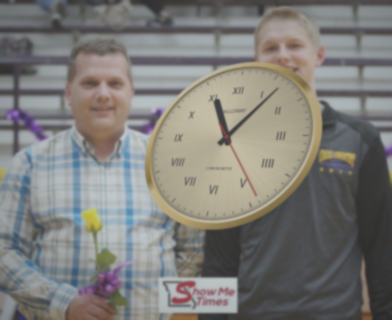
11:06:24
